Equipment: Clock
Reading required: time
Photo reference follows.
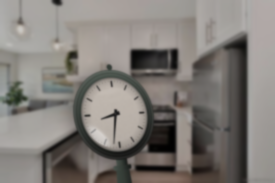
8:32
